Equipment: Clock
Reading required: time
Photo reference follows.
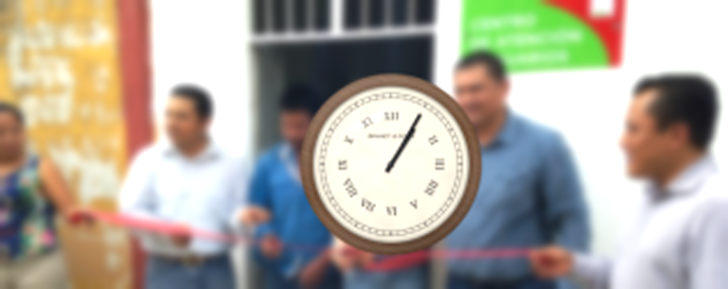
1:05
